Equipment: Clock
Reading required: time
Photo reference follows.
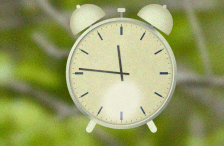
11:46
